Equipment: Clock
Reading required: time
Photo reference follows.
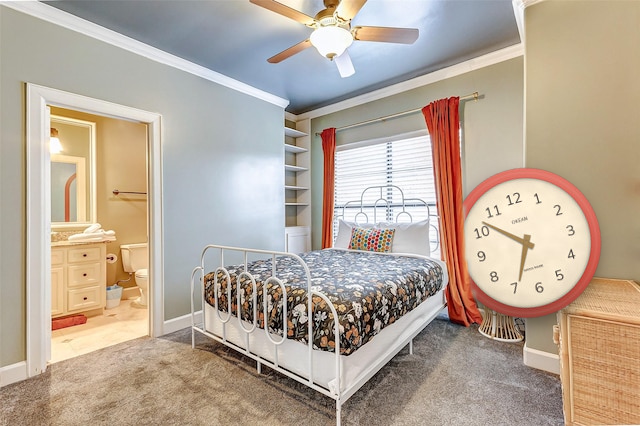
6:52
